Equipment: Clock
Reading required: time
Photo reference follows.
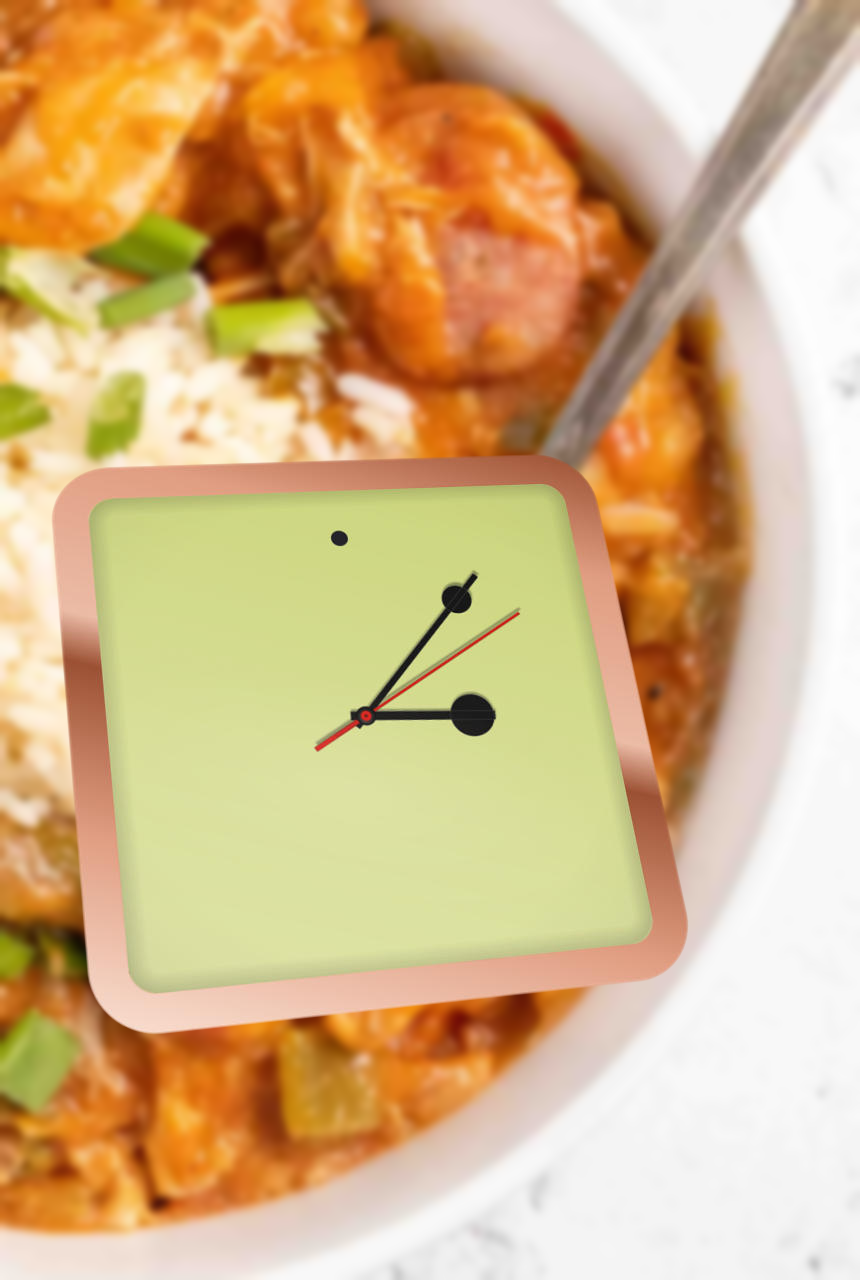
3:07:10
